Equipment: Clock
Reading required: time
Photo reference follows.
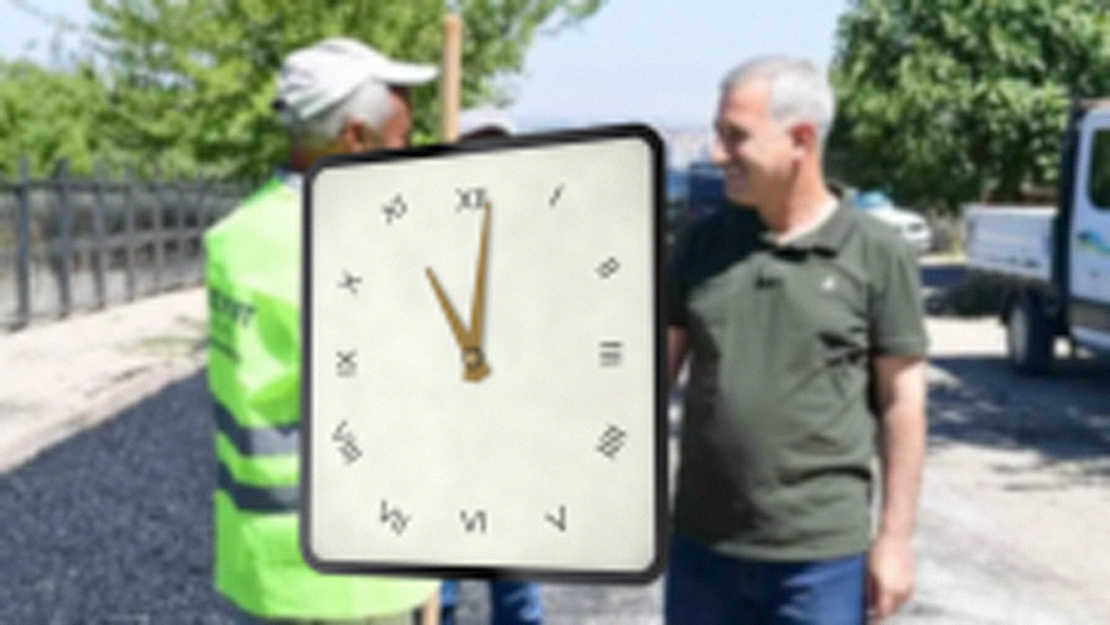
11:01
